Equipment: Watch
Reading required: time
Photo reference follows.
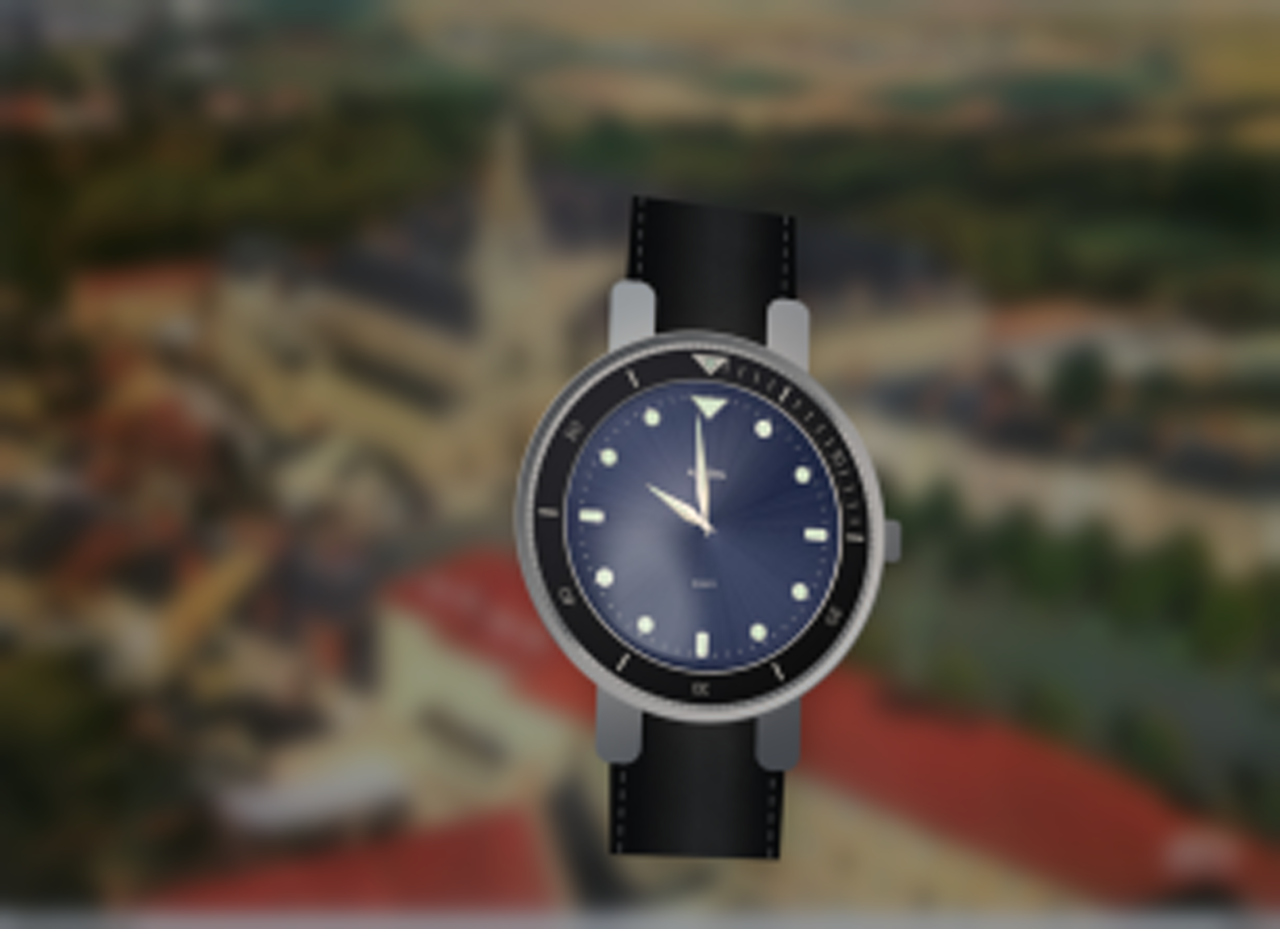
9:59
